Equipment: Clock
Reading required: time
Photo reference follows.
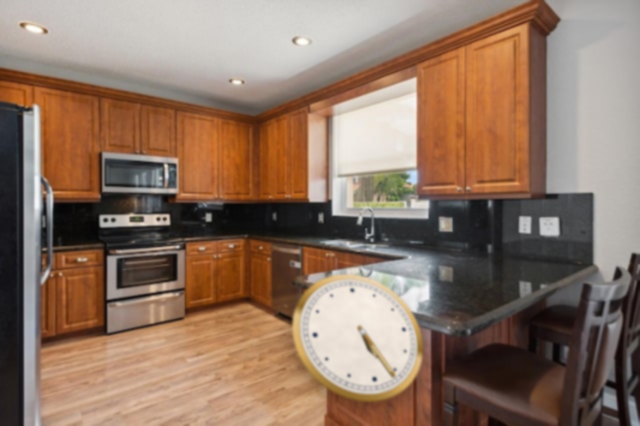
5:26
